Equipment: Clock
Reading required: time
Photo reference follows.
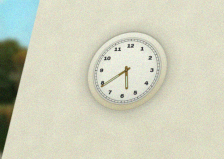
5:39
